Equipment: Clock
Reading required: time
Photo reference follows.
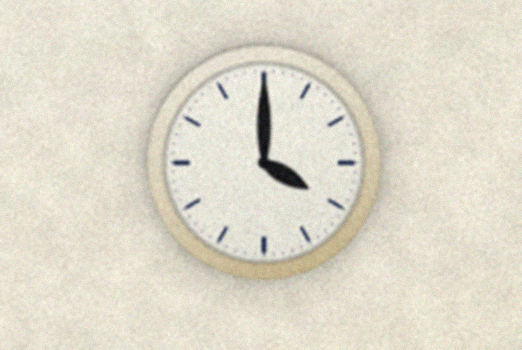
4:00
